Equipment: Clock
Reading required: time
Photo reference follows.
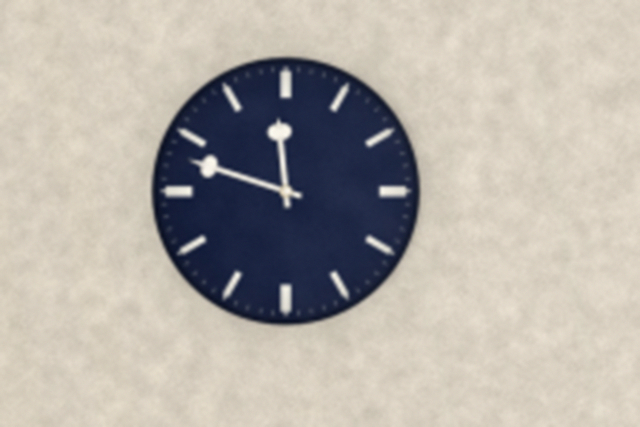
11:48
